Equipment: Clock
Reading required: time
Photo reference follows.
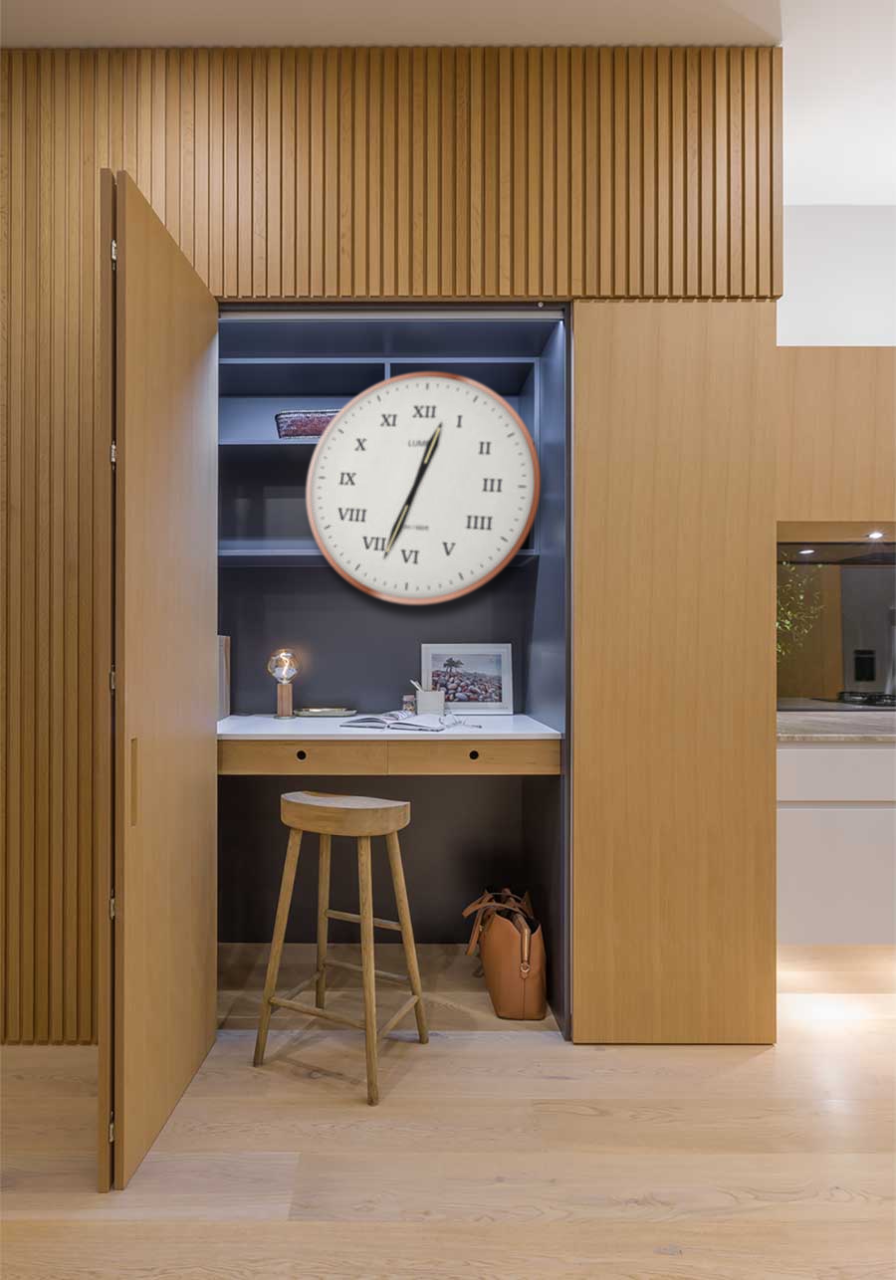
12:33
